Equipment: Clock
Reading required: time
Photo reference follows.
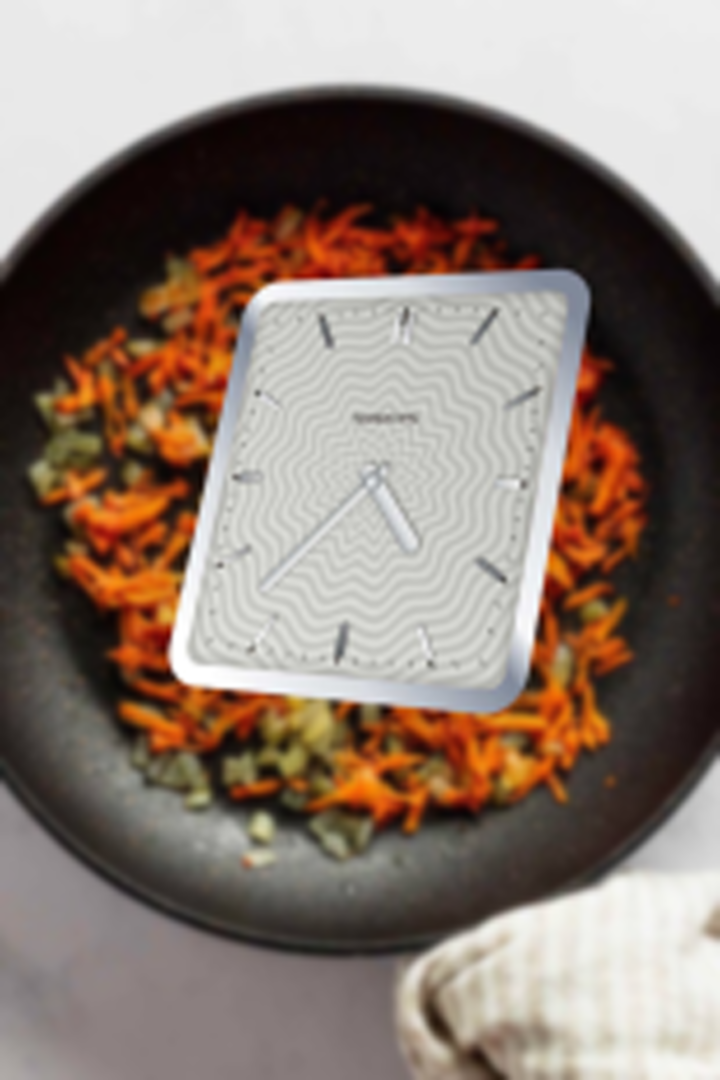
4:37
